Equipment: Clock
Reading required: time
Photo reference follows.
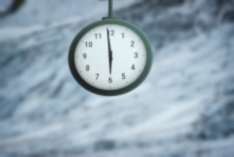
5:59
